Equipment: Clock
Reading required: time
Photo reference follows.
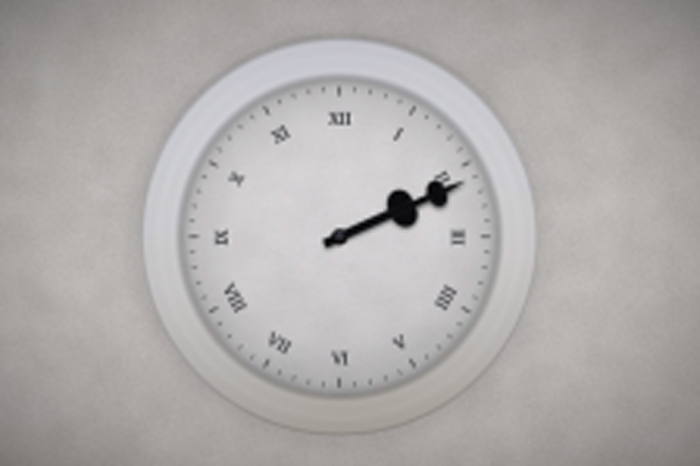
2:11
